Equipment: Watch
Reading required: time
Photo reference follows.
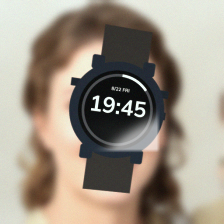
19:45
